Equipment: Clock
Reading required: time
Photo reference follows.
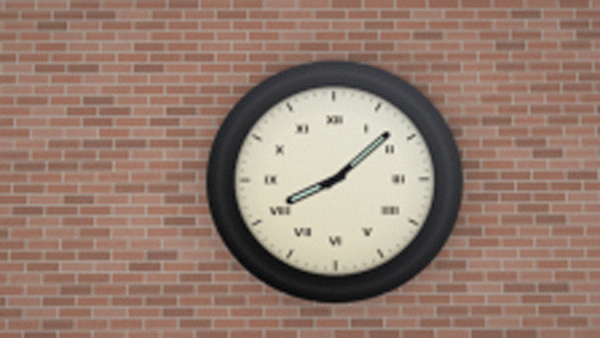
8:08
